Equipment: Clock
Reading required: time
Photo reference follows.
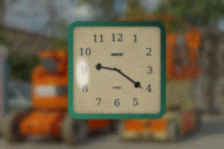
9:21
